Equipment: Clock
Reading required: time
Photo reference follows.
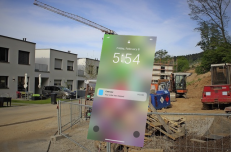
5:54
